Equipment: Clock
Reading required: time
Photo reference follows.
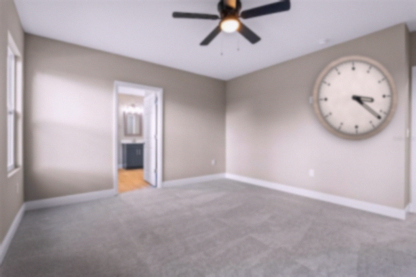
3:22
